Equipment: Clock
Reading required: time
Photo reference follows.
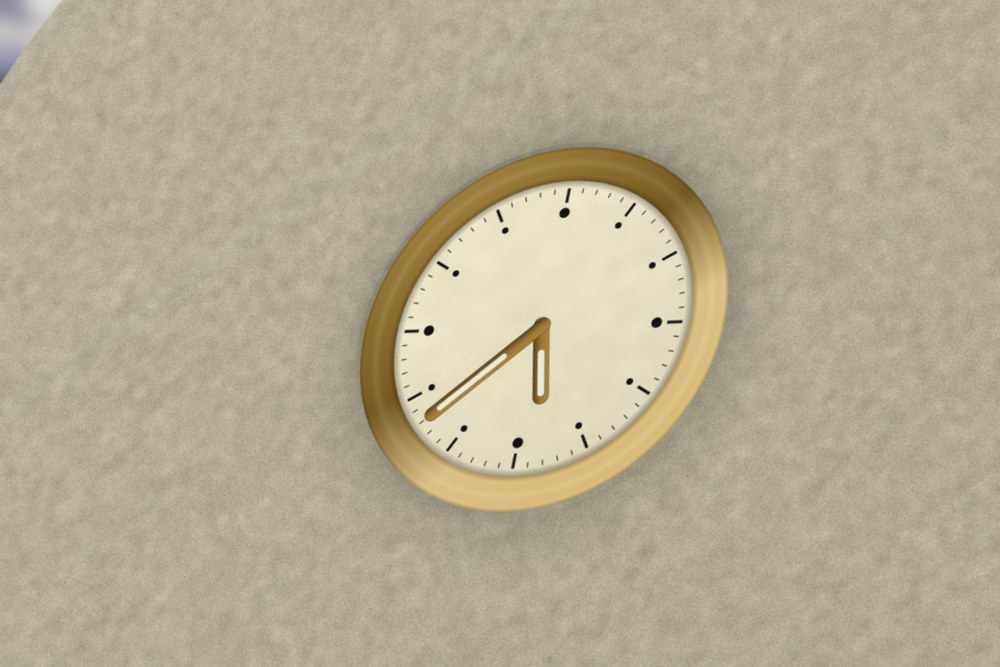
5:38
